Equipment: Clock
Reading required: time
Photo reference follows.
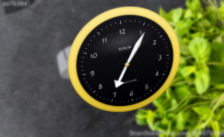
7:06
